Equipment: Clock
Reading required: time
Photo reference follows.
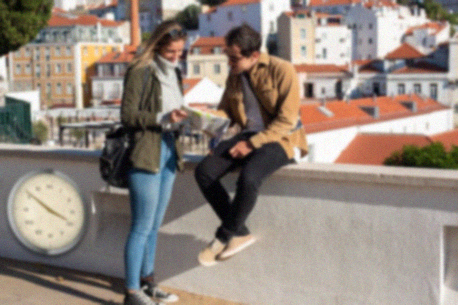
3:51
